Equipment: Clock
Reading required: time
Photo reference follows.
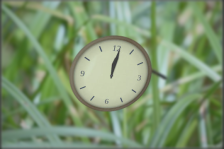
12:01
